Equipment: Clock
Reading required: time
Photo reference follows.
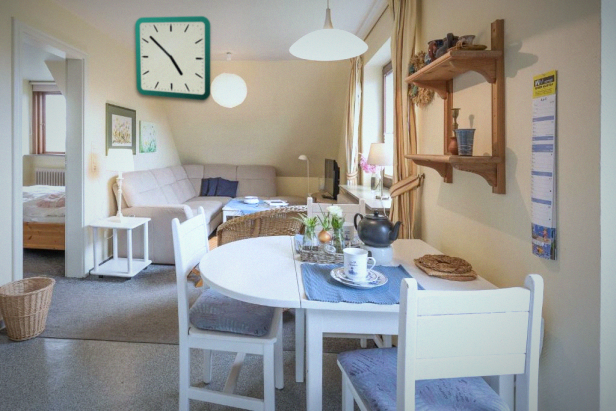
4:52
